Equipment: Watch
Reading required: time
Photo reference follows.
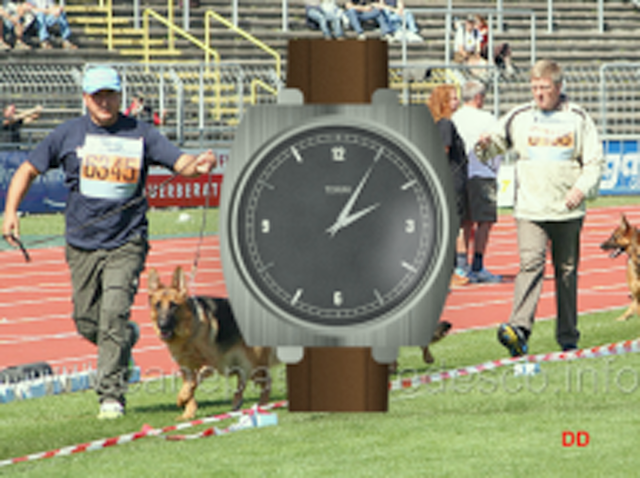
2:05
